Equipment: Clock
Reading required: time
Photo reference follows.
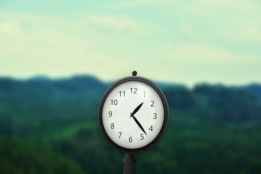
1:23
